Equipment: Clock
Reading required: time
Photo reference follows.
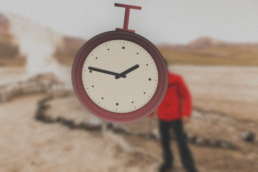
1:46
